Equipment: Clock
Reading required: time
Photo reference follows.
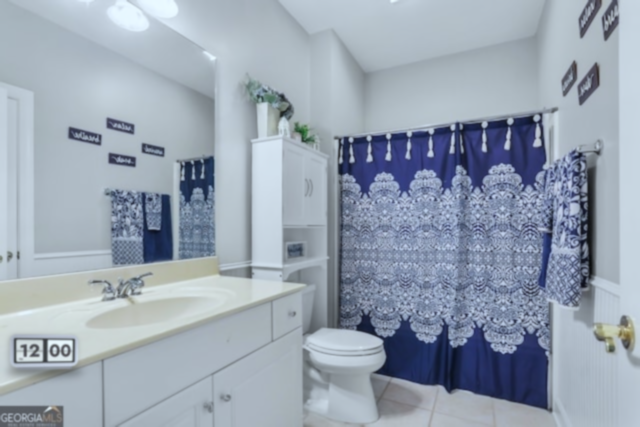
12:00
